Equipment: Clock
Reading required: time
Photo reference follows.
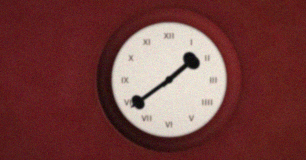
1:39
